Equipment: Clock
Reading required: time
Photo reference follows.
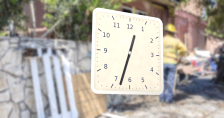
12:33
